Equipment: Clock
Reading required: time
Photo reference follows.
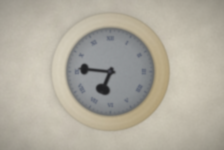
6:46
